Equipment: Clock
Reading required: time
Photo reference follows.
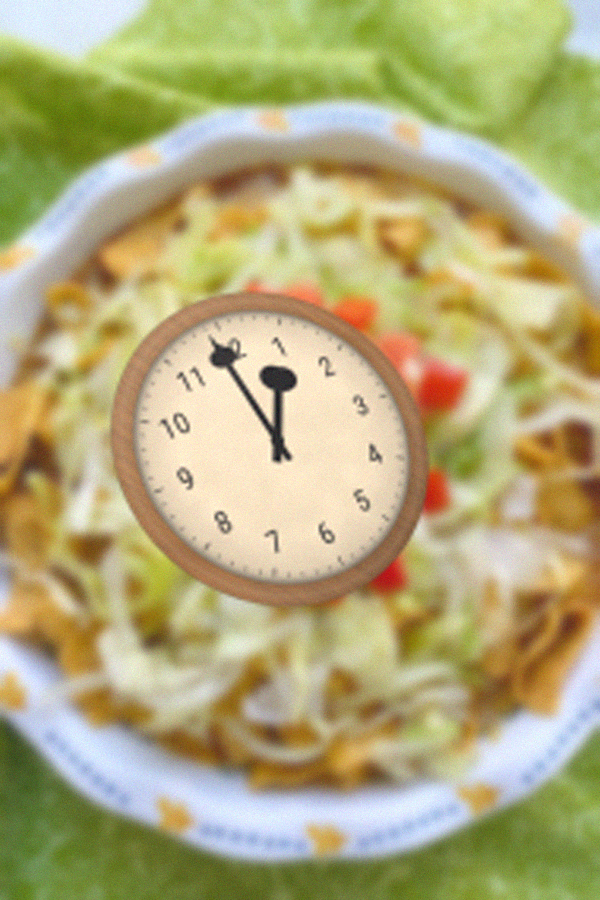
12:59
